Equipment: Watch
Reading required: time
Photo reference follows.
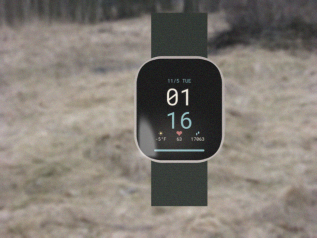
1:16
